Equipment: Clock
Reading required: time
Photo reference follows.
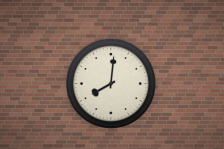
8:01
